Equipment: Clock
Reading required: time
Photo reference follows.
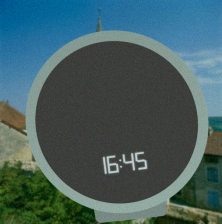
16:45
